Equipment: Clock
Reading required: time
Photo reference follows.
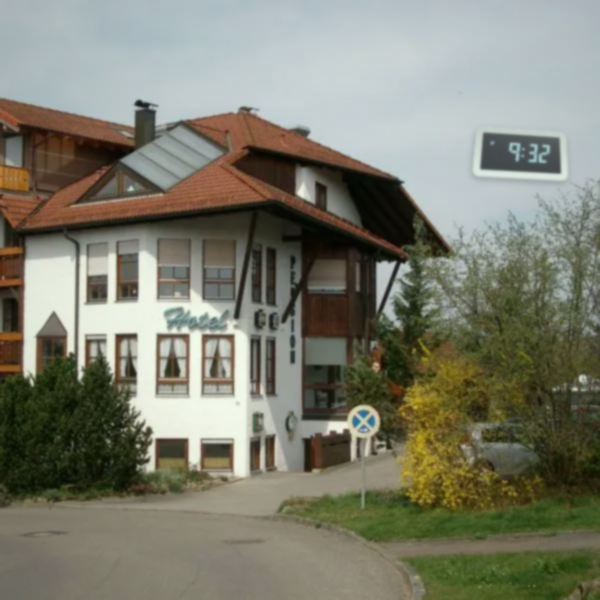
9:32
